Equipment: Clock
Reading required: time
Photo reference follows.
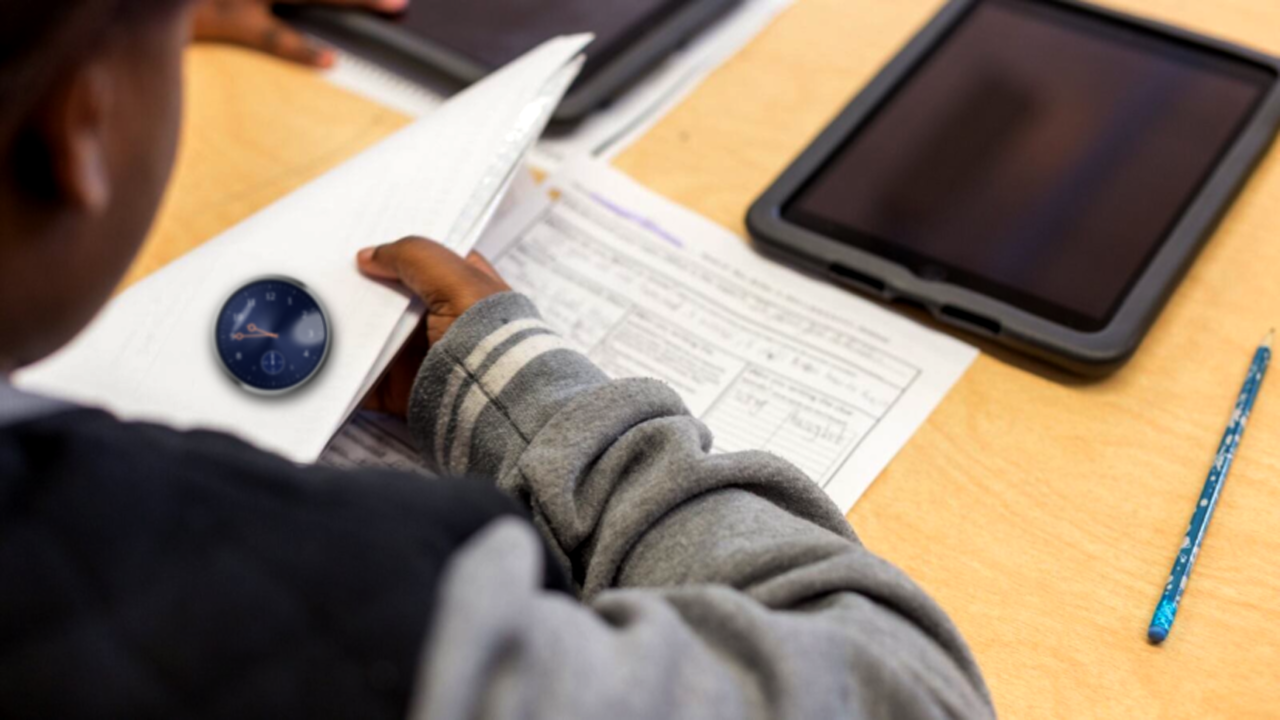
9:45
